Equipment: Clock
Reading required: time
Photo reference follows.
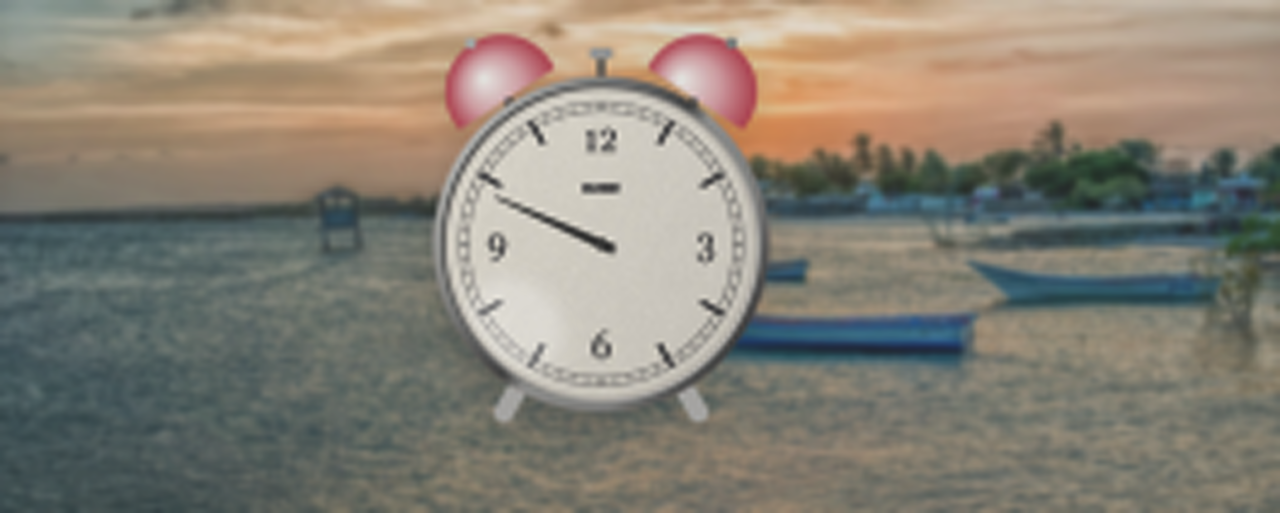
9:49
